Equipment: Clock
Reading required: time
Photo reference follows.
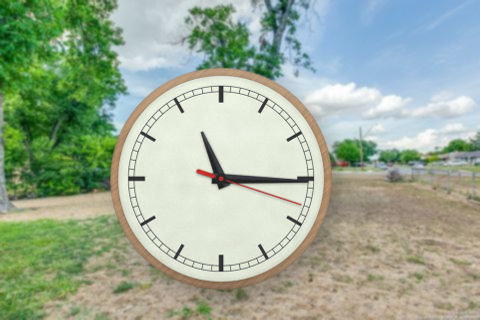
11:15:18
